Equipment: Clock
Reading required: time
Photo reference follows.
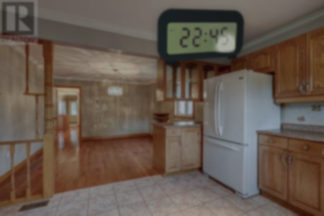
22:45
